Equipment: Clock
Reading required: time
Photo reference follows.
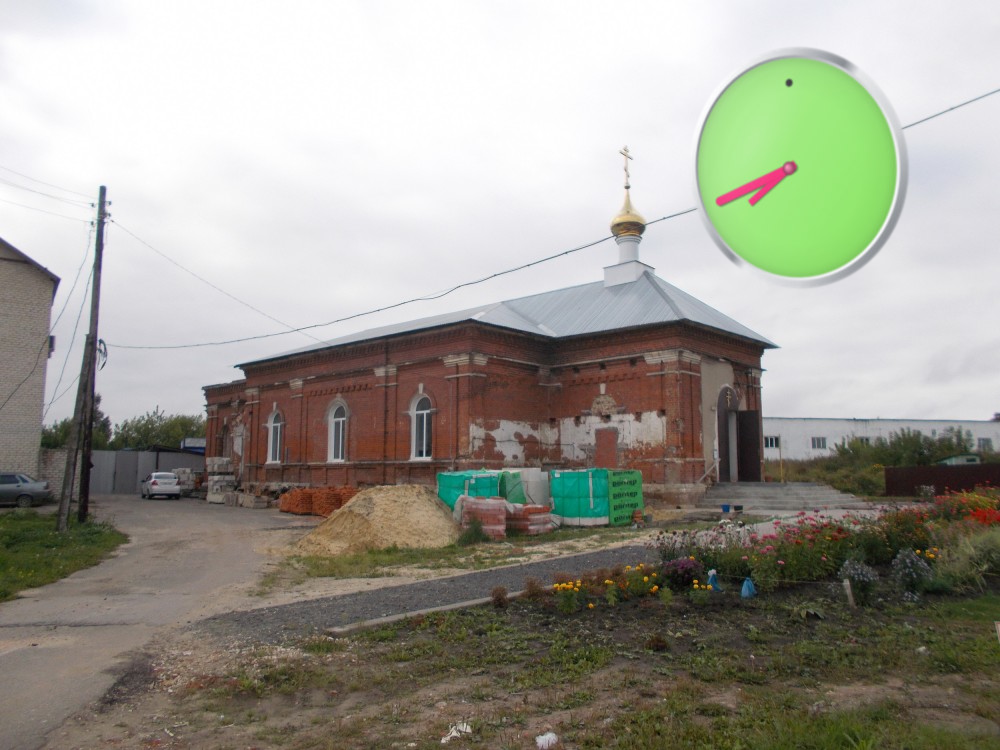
7:41
